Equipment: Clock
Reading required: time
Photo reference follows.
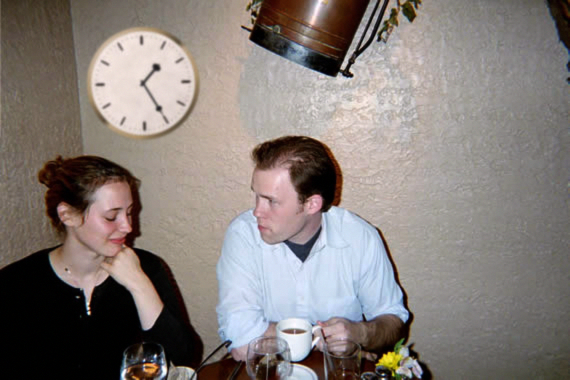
1:25
